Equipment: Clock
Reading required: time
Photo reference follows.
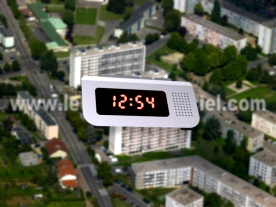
12:54
